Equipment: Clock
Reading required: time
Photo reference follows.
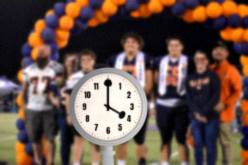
4:00
